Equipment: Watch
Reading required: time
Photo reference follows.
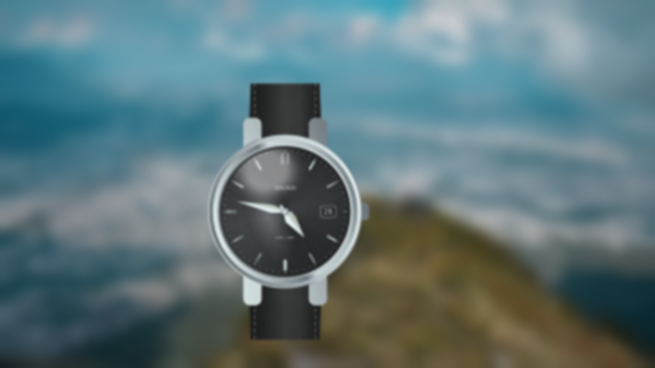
4:47
